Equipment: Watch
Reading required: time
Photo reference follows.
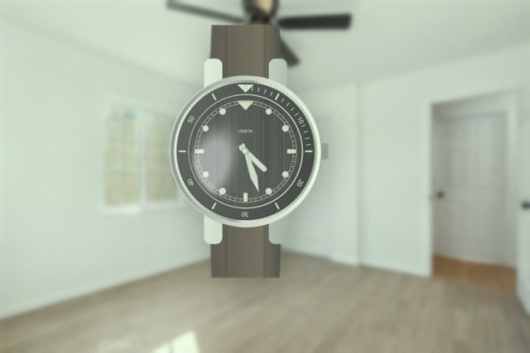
4:27
